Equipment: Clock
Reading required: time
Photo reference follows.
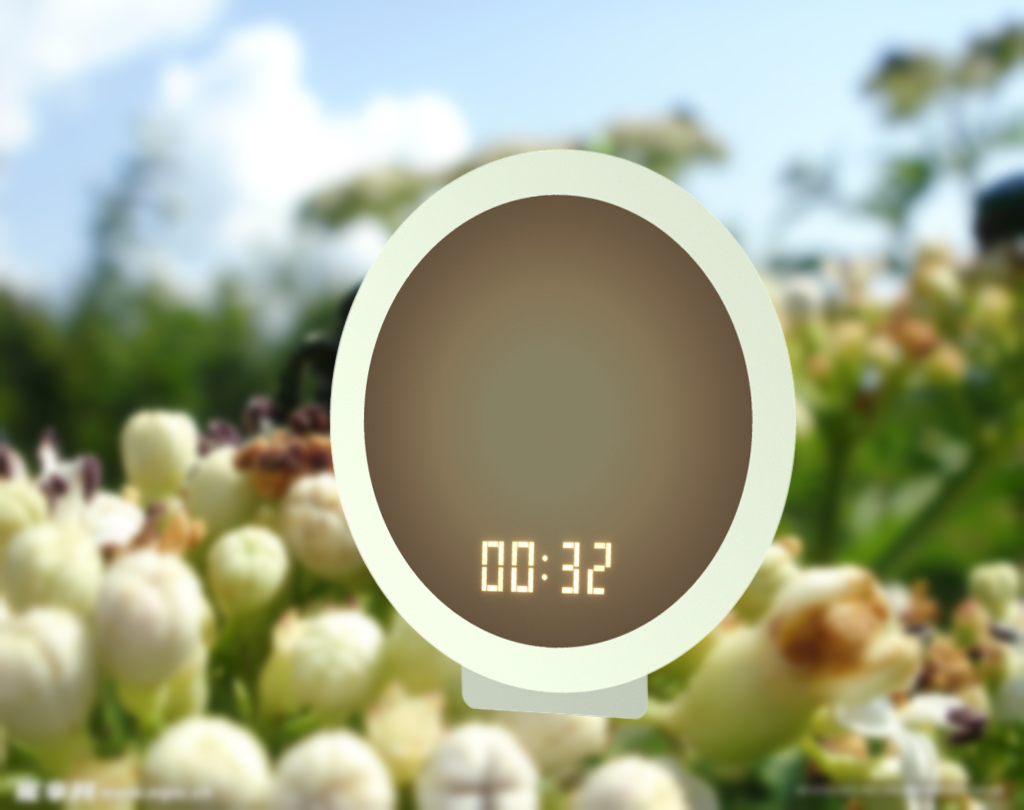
0:32
